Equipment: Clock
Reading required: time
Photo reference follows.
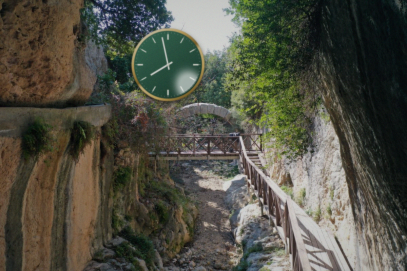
7:58
